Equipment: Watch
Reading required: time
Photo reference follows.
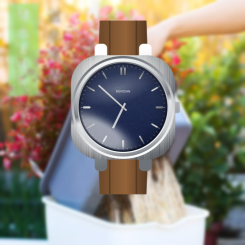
6:52
